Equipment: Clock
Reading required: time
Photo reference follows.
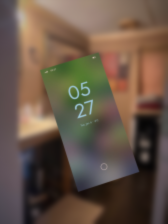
5:27
